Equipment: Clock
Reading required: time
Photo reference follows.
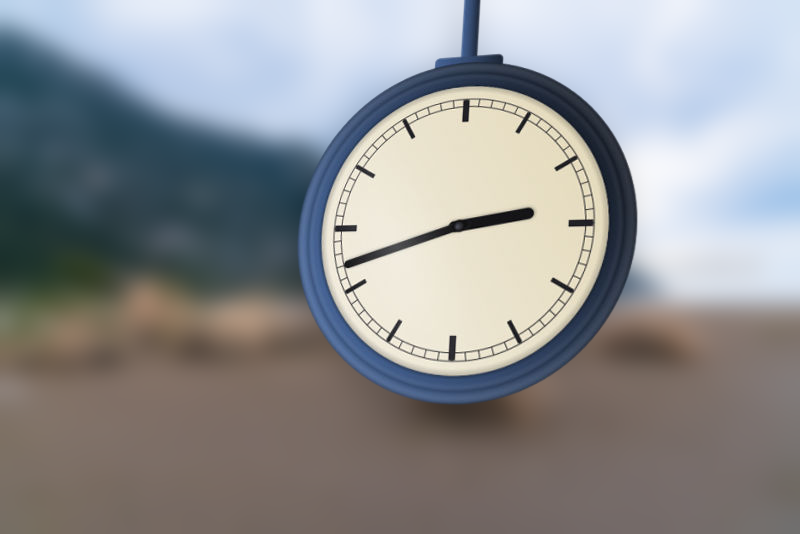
2:42
